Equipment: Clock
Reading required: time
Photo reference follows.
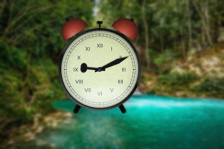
9:11
